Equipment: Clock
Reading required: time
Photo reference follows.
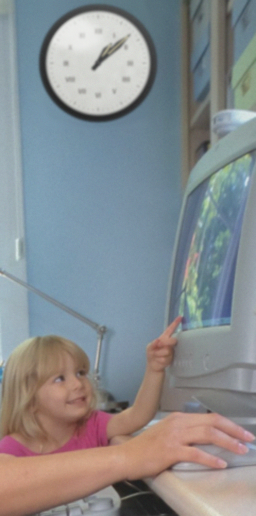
1:08
